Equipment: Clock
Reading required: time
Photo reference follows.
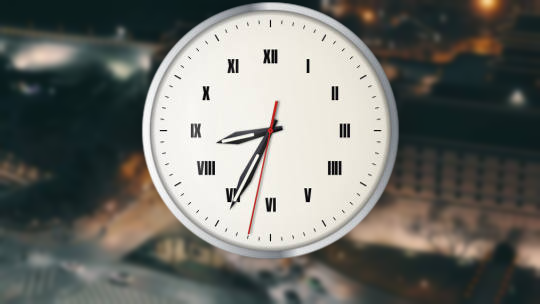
8:34:32
